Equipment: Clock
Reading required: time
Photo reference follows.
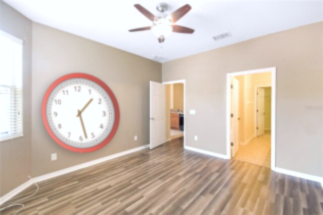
1:28
